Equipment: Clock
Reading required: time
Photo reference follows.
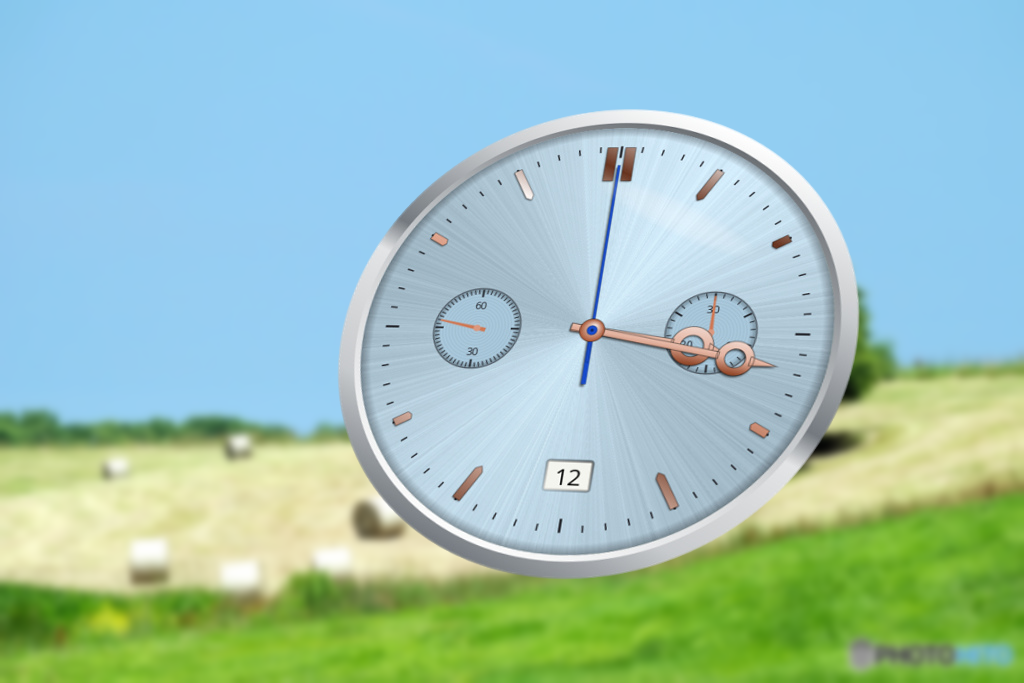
3:16:47
